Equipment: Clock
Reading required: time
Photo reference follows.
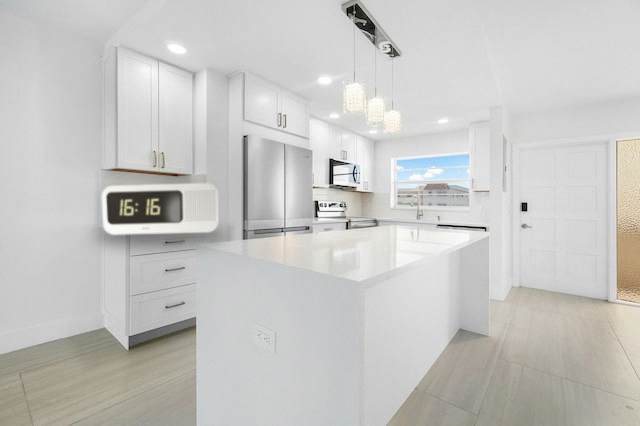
16:16
